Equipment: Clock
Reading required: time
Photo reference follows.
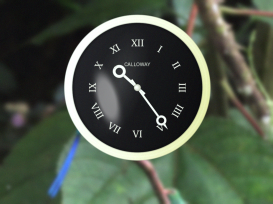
10:24
